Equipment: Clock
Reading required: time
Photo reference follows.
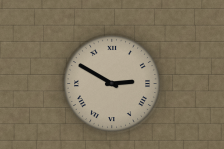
2:50
